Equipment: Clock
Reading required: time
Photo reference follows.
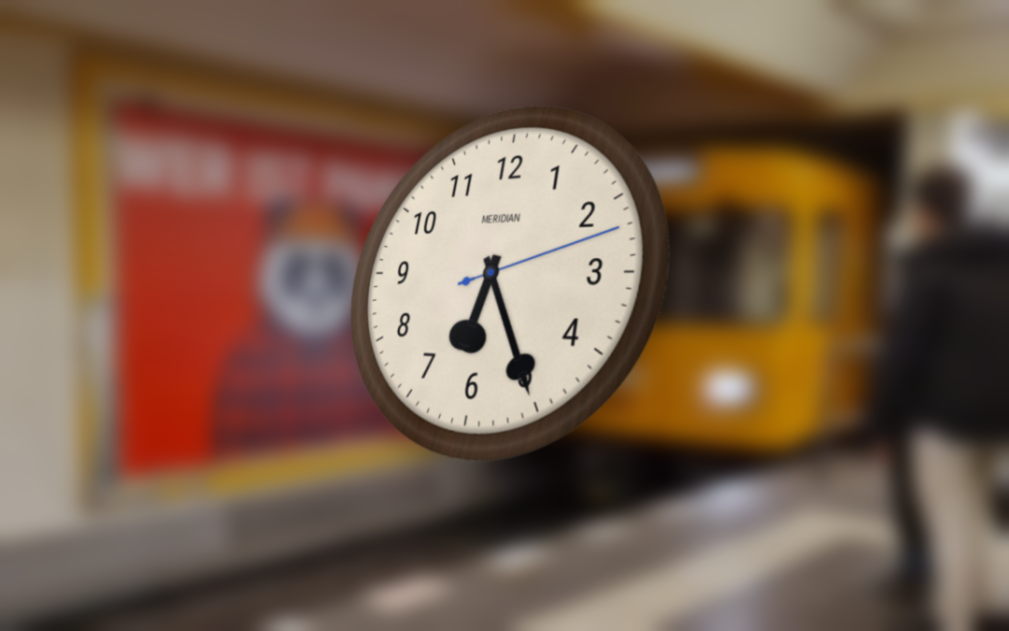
6:25:12
